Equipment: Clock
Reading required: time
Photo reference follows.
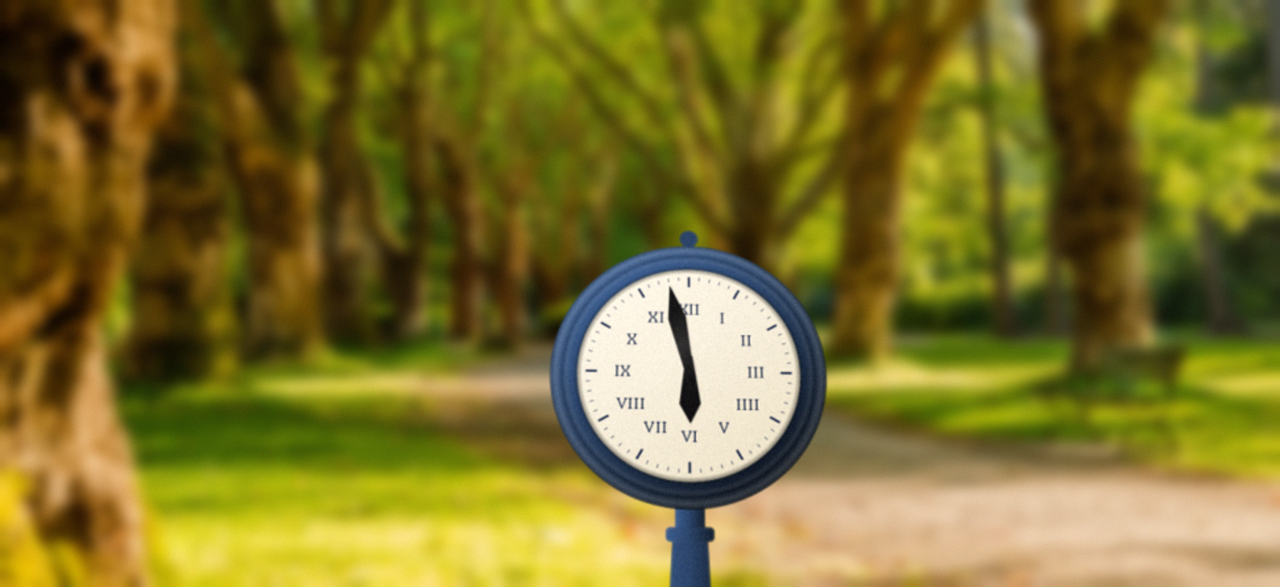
5:58
